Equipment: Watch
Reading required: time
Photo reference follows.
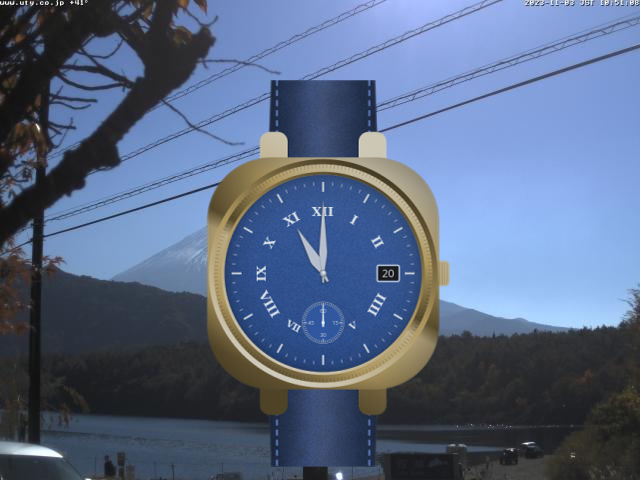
11:00
